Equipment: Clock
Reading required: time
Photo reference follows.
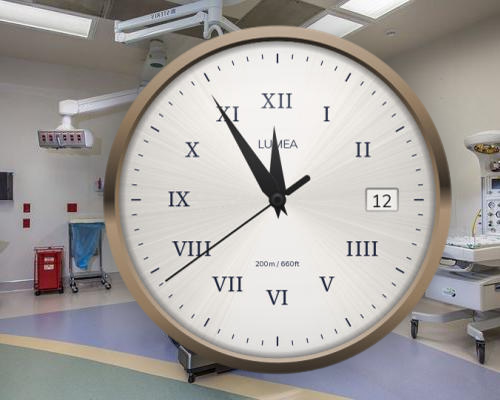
11:54:39
